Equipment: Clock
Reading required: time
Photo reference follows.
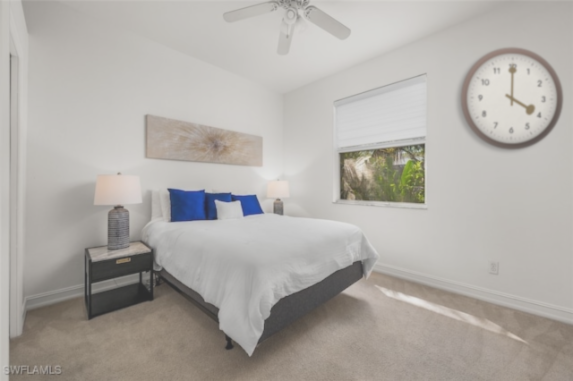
4:00
